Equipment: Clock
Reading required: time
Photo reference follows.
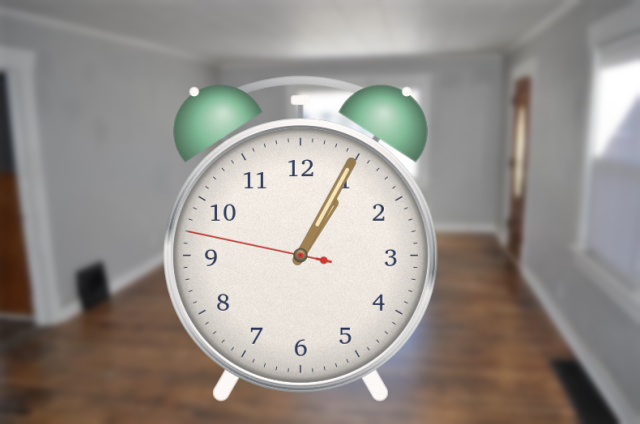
1:04:47
